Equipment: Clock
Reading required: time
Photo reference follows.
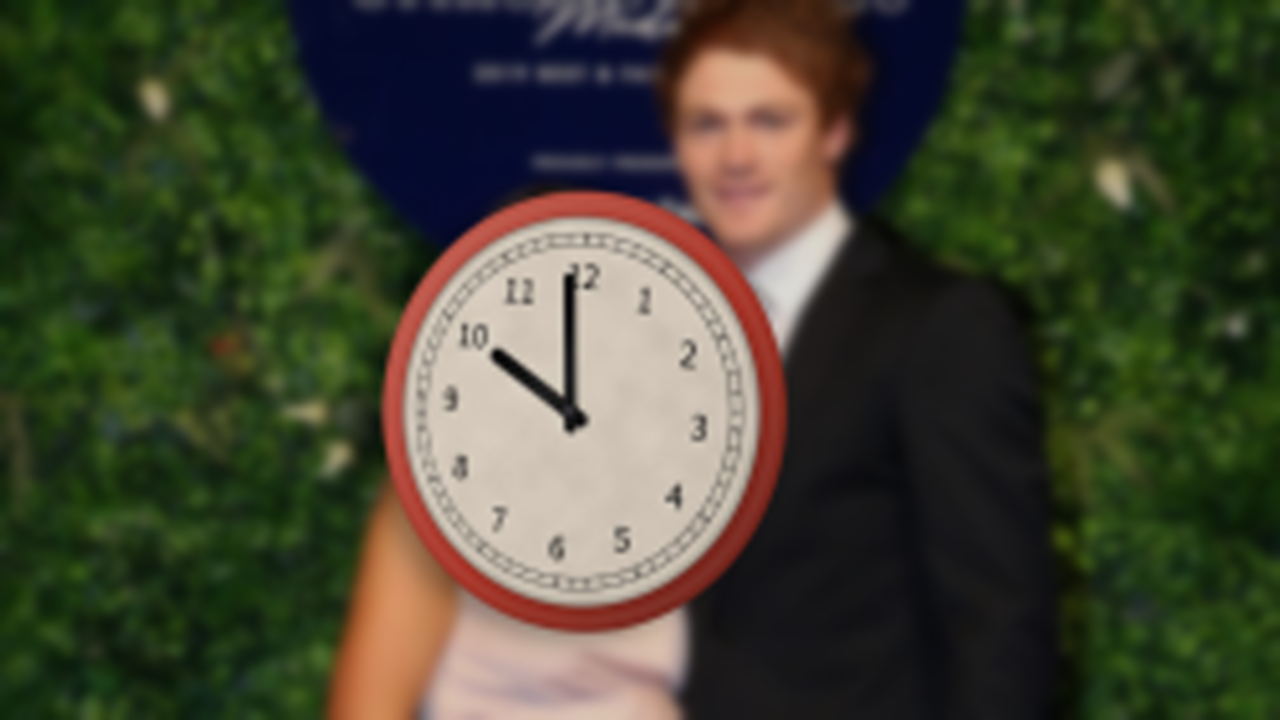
9:59
